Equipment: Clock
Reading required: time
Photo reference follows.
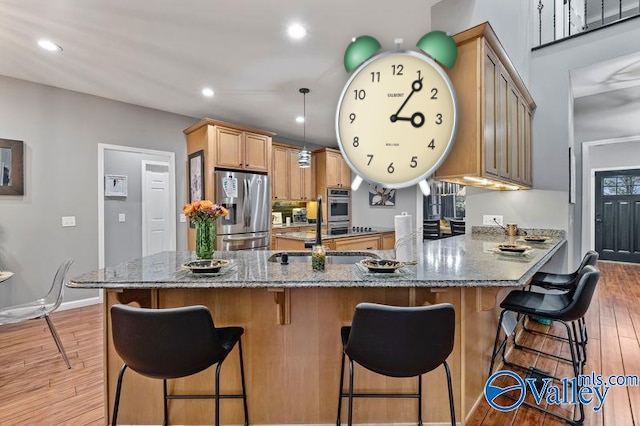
3:06
